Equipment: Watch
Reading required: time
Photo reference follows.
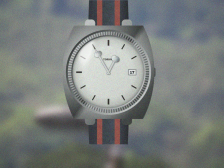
12:55
